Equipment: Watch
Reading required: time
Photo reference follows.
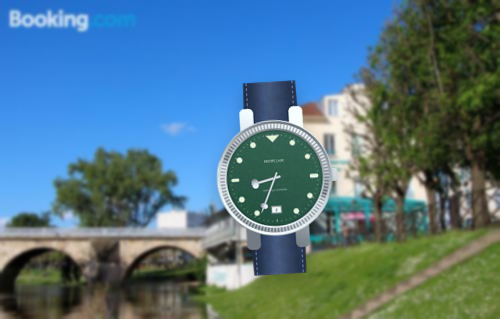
8:34
